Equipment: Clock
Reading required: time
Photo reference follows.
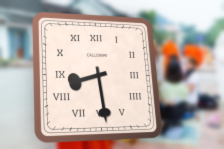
8:29
